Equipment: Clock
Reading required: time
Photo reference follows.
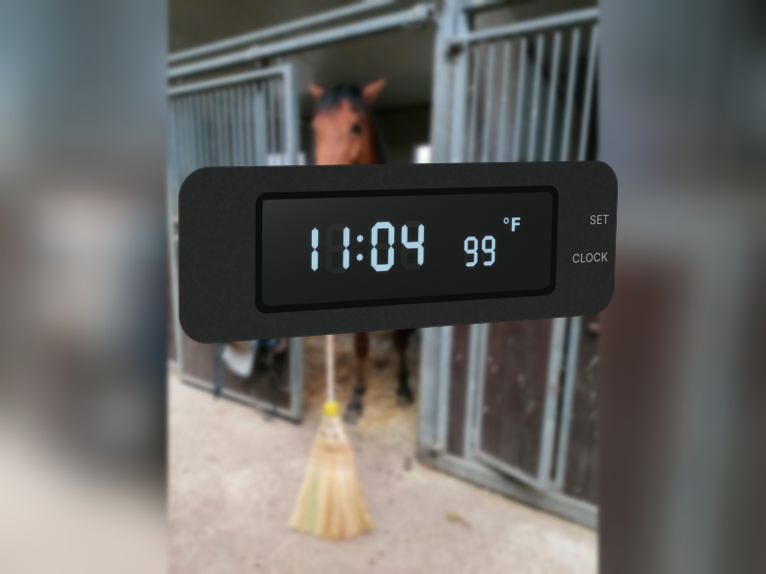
11:04
